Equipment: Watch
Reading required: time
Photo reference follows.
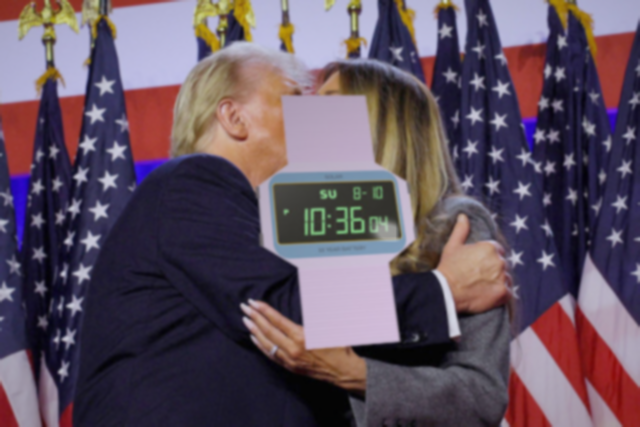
10:36:04
